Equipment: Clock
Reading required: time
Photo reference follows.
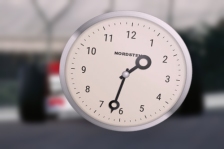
1:32
